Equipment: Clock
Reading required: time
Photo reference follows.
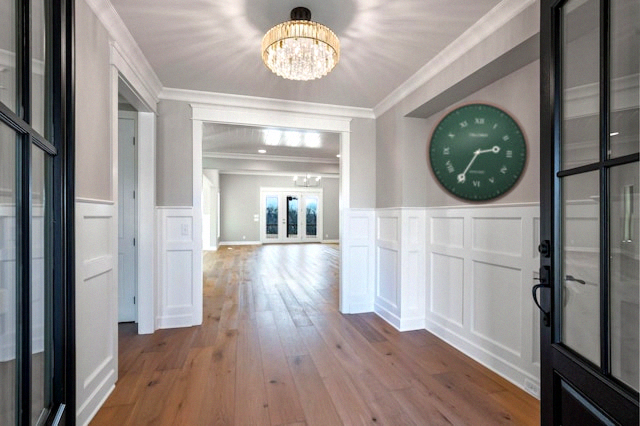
2:35
